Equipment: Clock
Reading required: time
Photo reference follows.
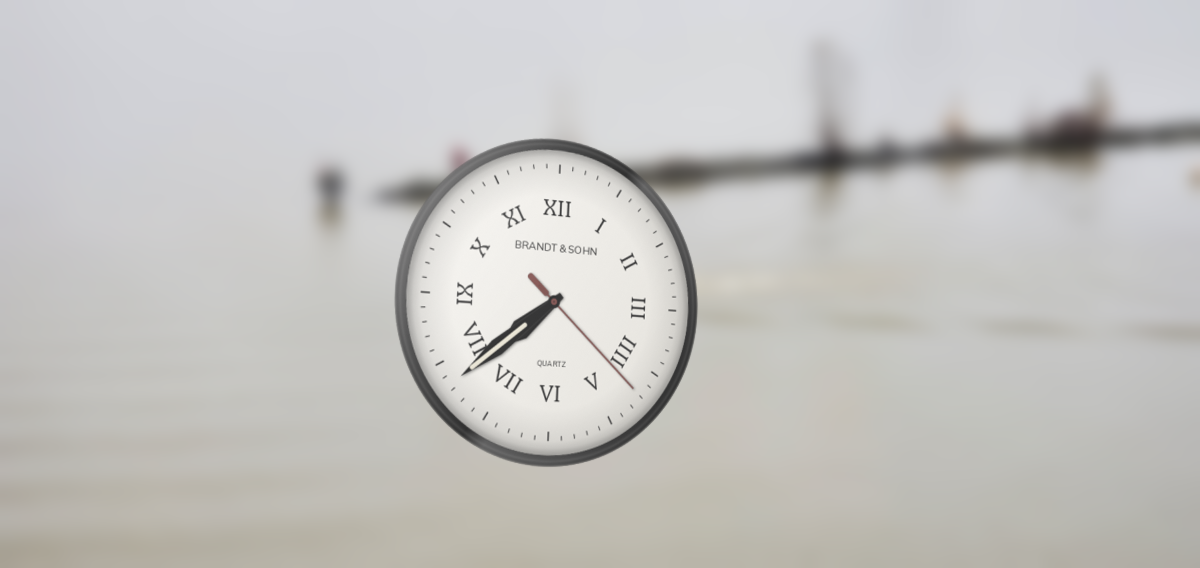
7:38:22
